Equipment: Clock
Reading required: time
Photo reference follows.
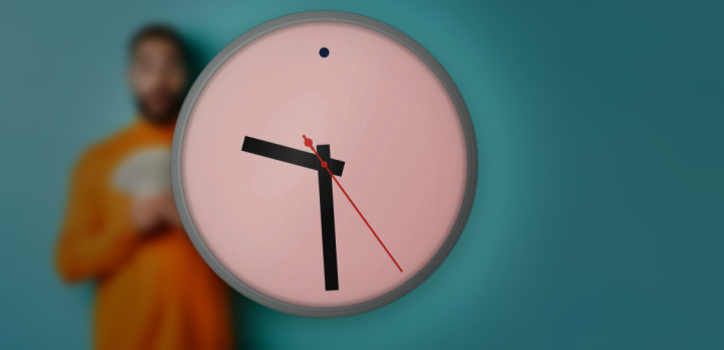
9:29:24
